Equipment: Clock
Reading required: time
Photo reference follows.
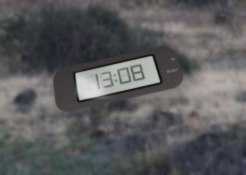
13:08
